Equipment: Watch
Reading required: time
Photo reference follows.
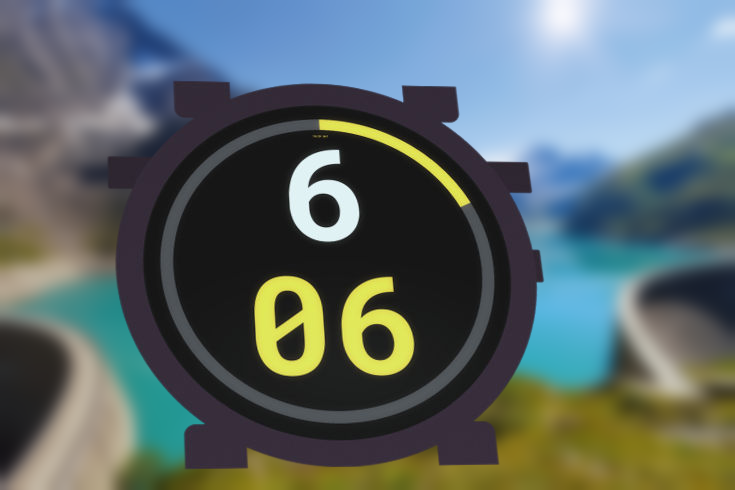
6:06
